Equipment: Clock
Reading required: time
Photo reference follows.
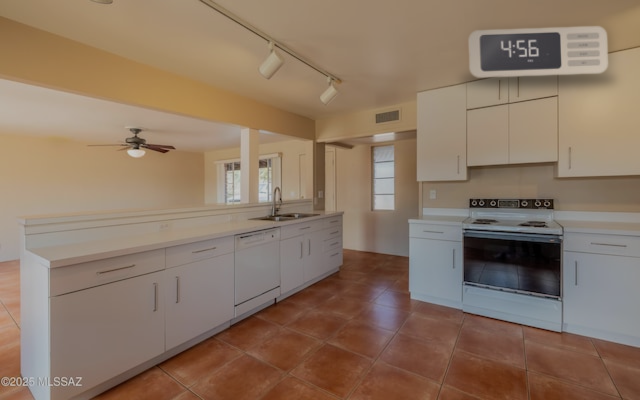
4:56
